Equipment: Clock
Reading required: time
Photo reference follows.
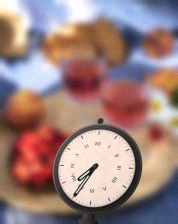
7:35
